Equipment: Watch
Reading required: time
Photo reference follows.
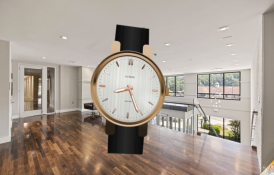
8:26
